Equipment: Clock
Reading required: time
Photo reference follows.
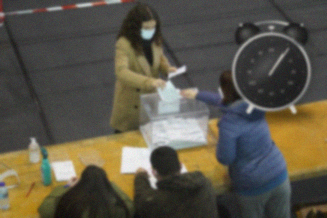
1:06
